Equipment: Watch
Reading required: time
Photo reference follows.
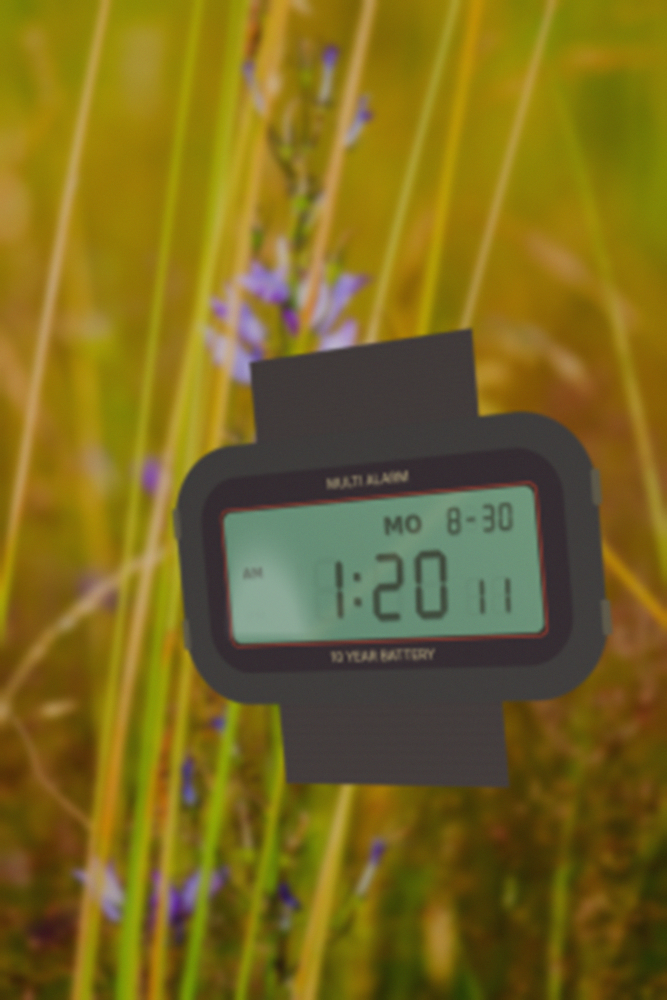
1:20:11
